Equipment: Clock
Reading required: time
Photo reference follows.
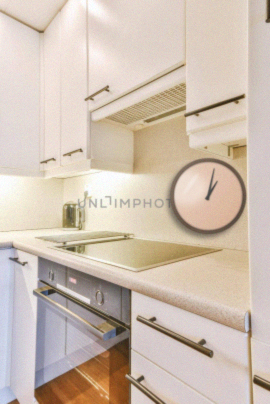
1:02
